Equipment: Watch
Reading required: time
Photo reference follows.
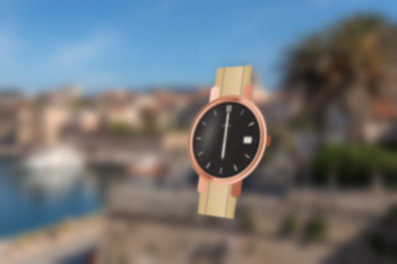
6:00
